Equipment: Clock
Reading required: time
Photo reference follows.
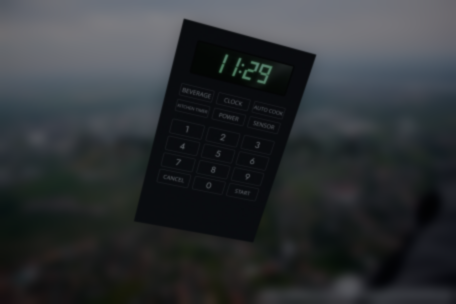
11:29
